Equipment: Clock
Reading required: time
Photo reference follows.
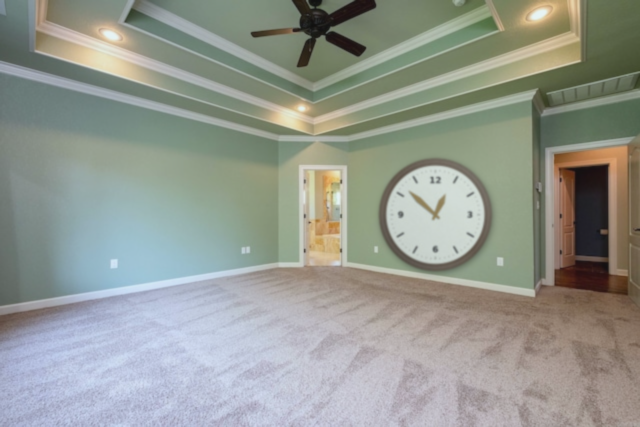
12:52
